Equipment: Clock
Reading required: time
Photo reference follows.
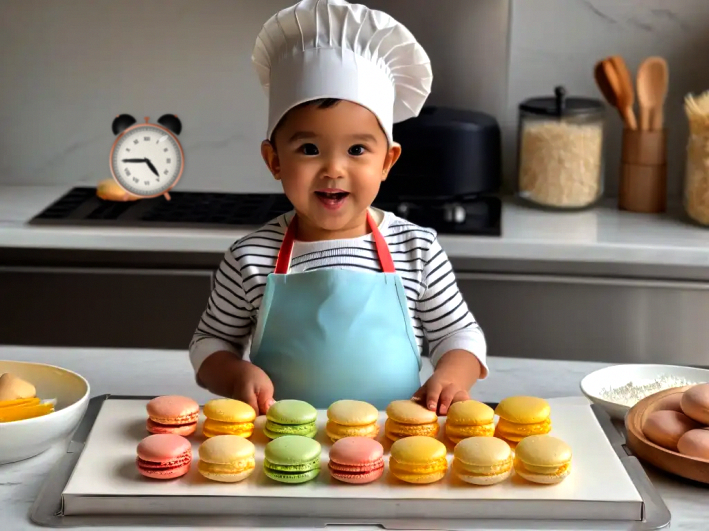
4:45
